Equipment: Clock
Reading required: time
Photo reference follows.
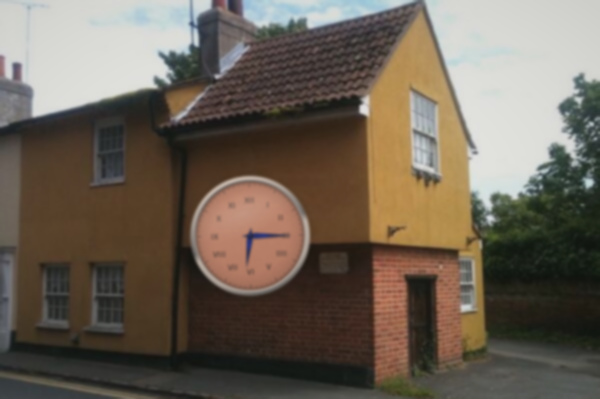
6:15
